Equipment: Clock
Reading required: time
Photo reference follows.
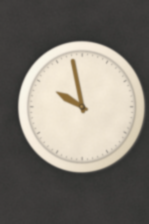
9:58
